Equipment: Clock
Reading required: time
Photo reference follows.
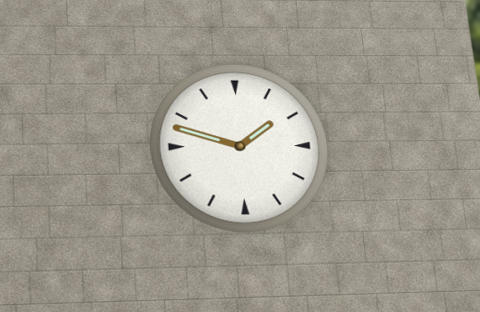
1:48
